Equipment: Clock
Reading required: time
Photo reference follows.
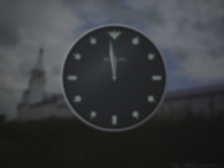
11:59
